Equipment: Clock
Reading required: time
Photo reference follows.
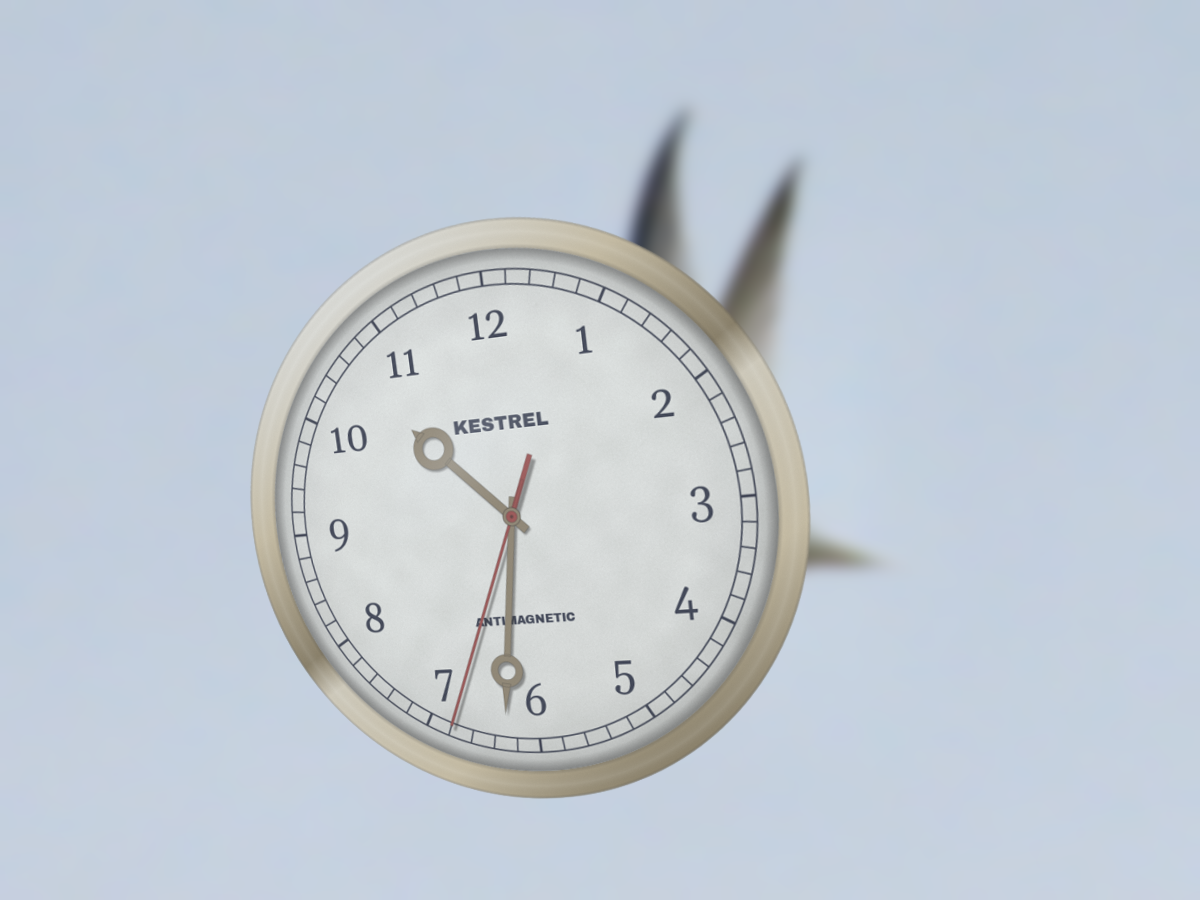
10:31:34
